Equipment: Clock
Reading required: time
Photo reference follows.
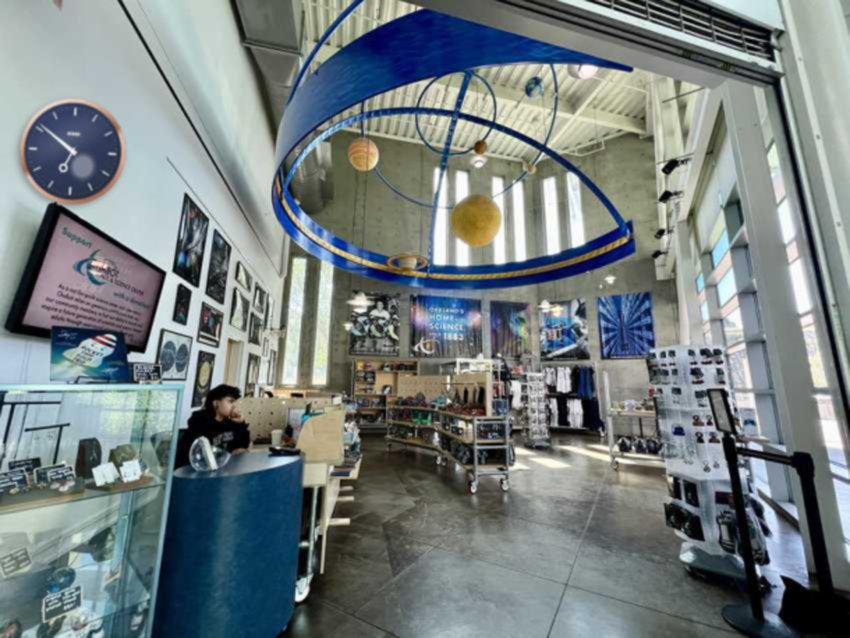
6:51
